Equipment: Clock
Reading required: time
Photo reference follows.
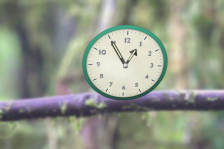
12:55
